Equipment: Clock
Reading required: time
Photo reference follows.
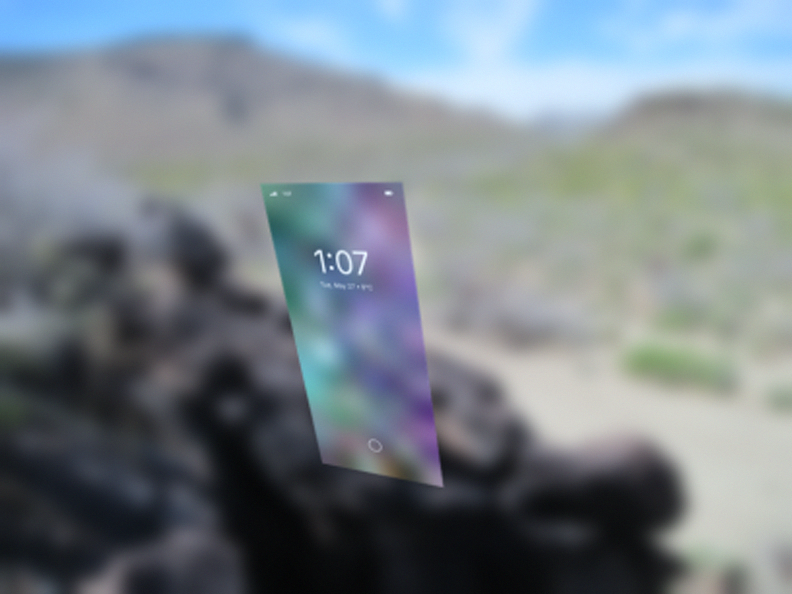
1:07
